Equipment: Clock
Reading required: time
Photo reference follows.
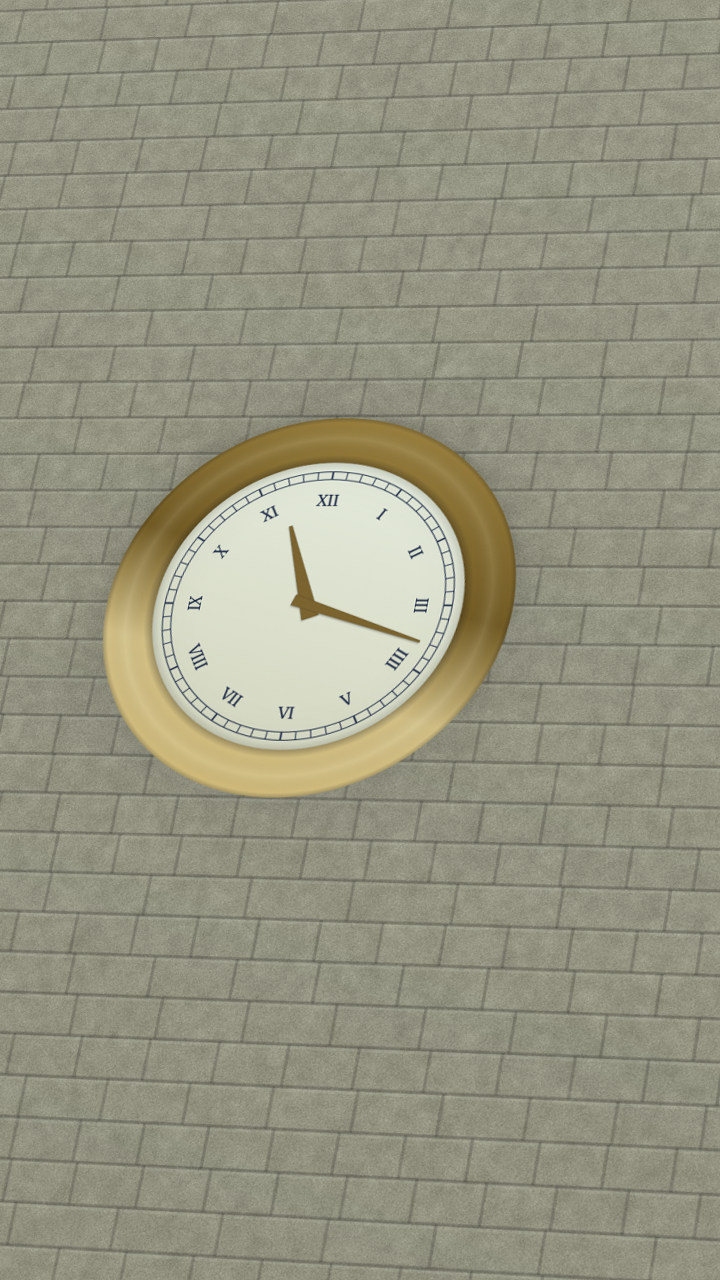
11:18
